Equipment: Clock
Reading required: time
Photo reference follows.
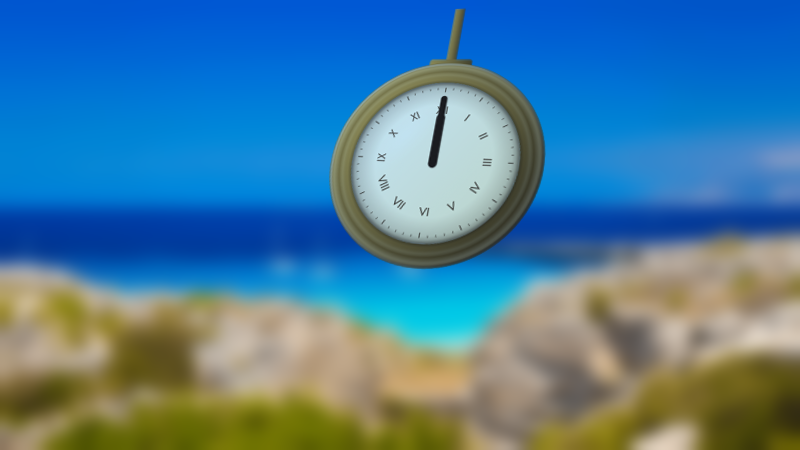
12:00
